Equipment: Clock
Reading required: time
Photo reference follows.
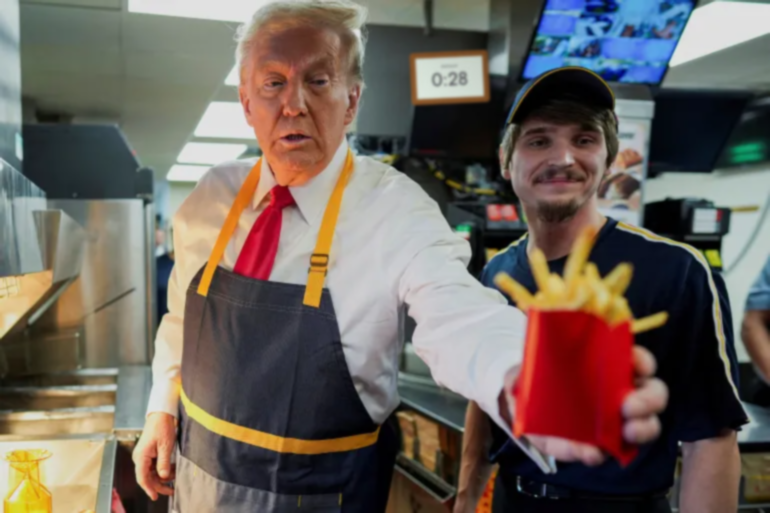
0:28
